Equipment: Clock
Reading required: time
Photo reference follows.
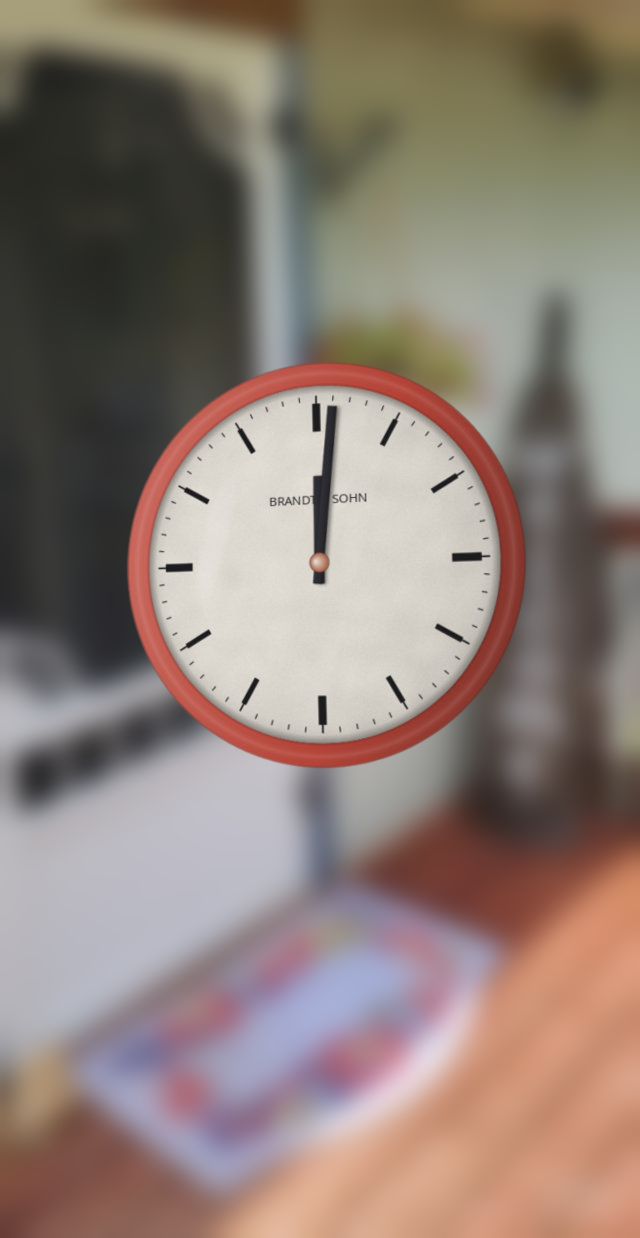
12:01
